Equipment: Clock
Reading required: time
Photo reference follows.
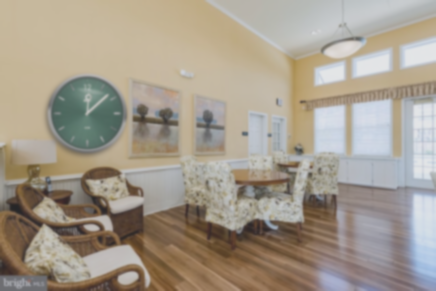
12:08
